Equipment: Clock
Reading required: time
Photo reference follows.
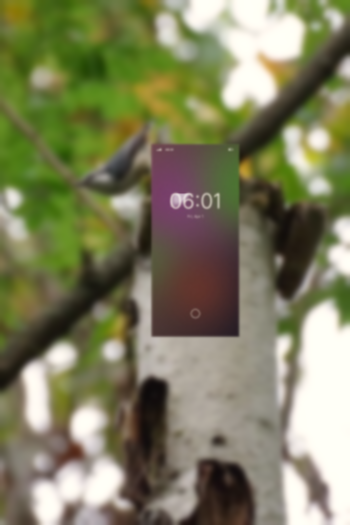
6:01
